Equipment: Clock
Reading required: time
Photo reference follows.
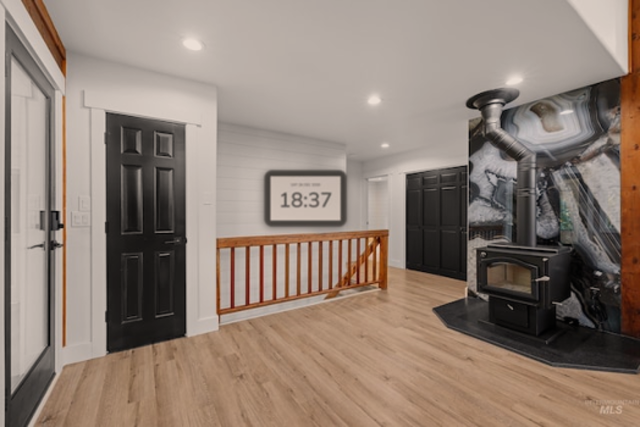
18:37
